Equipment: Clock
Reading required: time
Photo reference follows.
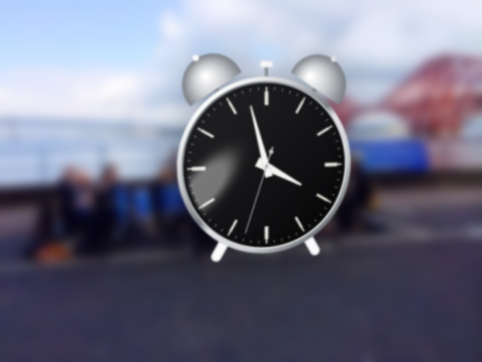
3:57:33
